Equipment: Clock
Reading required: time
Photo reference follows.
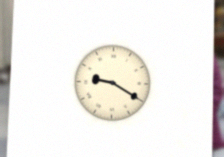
9:20
